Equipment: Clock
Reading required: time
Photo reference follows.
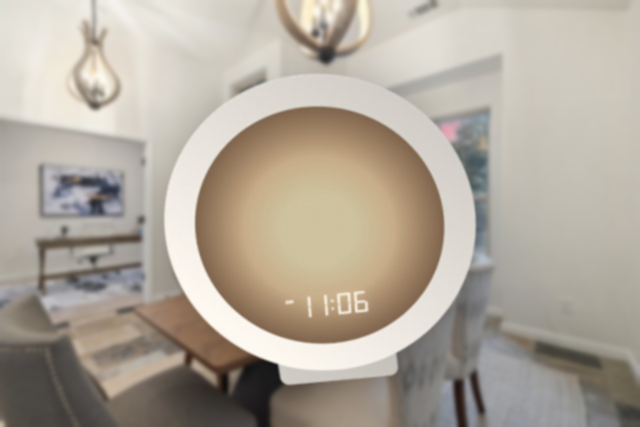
11:06
